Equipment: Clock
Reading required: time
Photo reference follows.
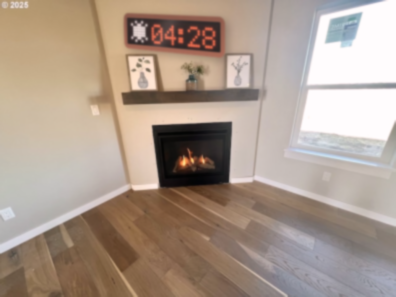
4:28
